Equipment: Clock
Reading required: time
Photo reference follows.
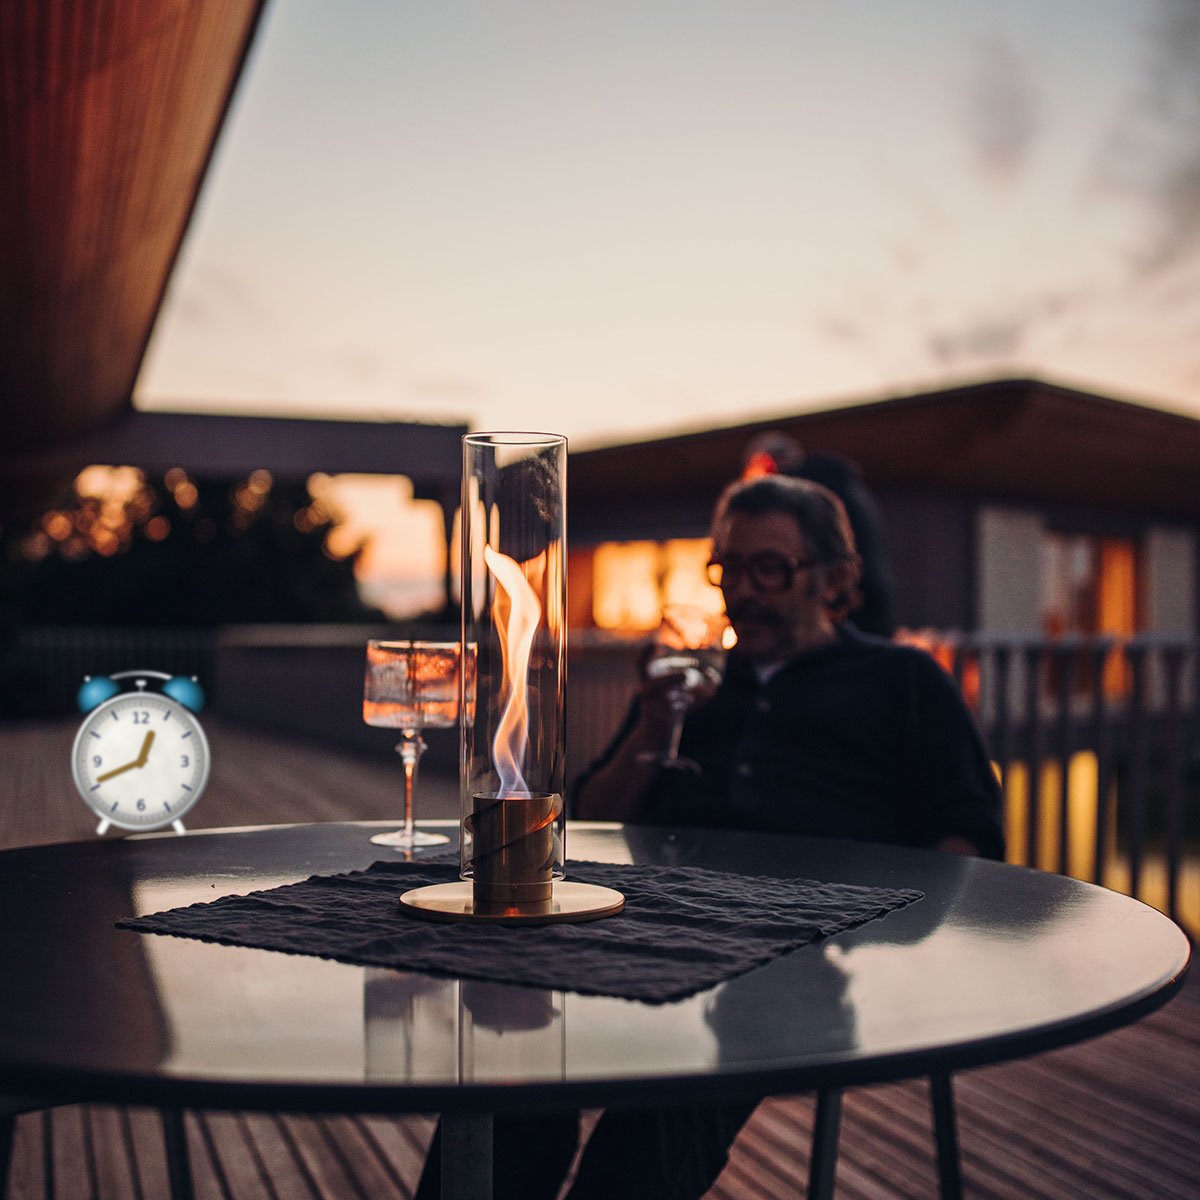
12:41
